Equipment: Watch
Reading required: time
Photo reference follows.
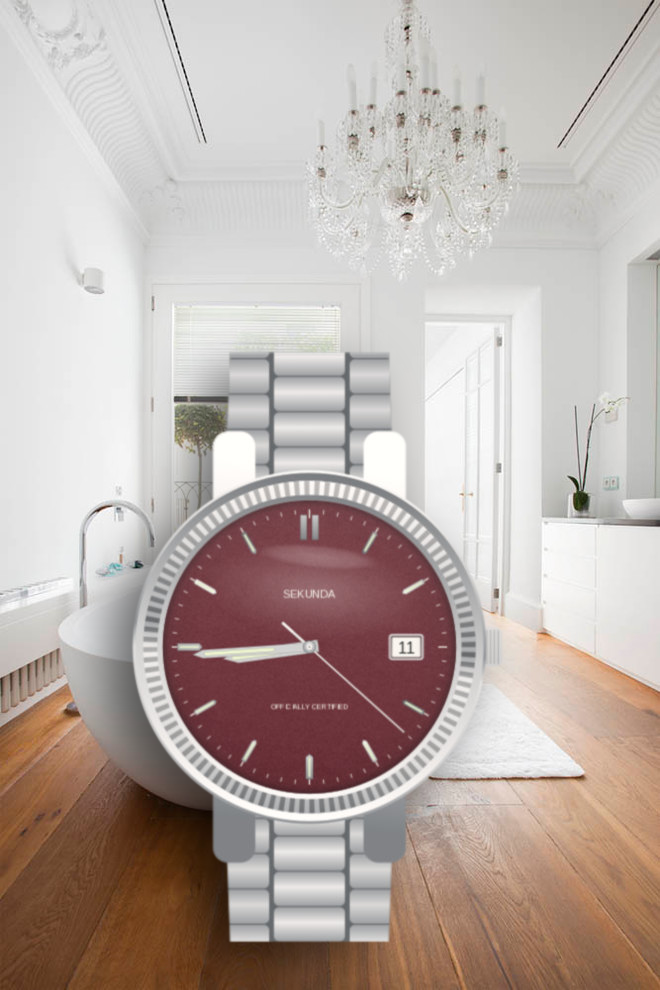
8:44:22
